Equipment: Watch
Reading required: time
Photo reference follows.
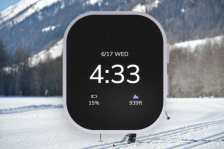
4:33
